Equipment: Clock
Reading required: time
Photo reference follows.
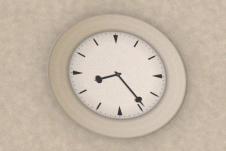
8:24
